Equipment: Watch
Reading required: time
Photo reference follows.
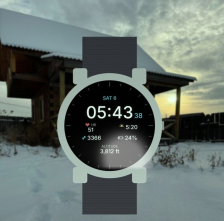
5:43:38
